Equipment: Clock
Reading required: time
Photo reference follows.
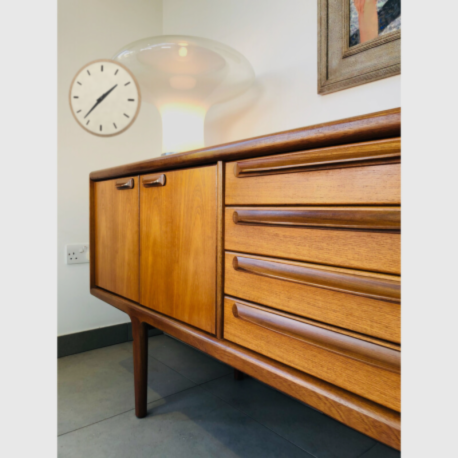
1:37
